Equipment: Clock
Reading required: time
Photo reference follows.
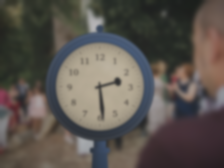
2:29
